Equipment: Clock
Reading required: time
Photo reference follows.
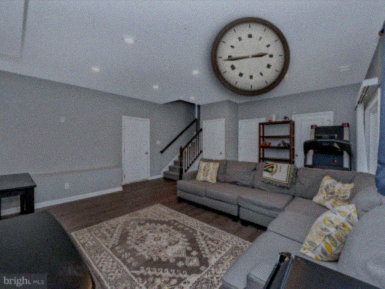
2:44
